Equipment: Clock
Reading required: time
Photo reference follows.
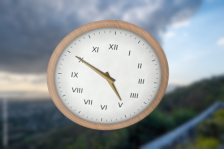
4:50
